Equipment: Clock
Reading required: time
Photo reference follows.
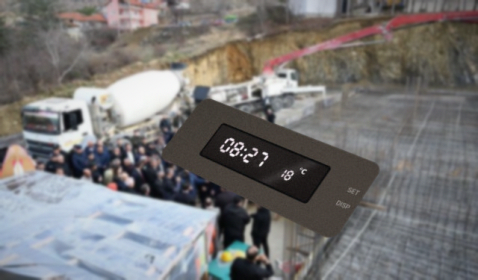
8:27
